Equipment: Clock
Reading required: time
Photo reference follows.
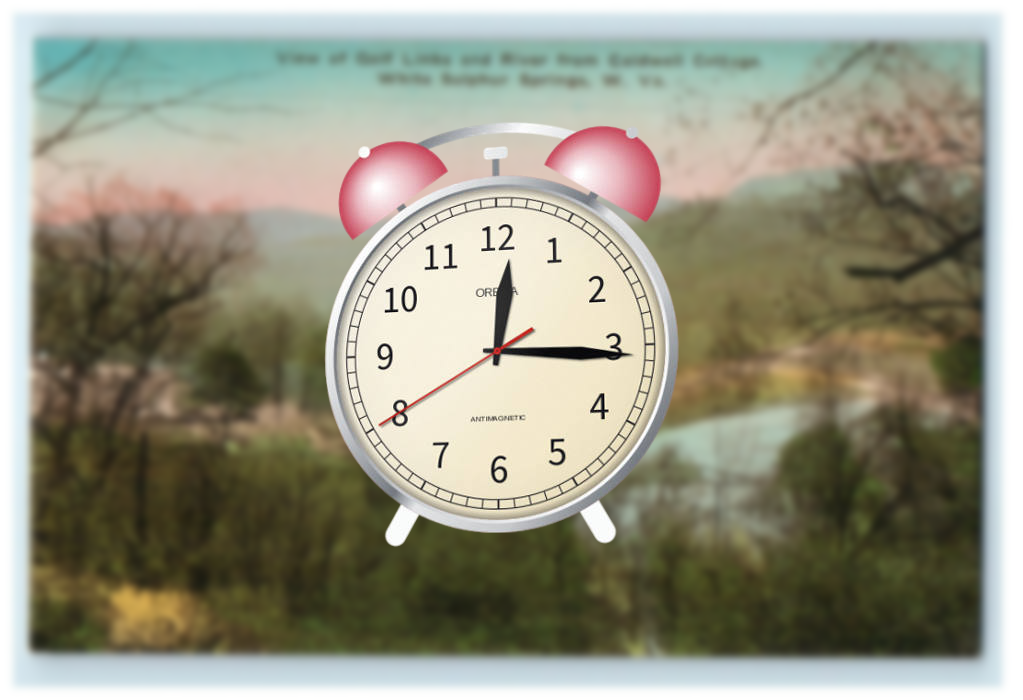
12:15:40
